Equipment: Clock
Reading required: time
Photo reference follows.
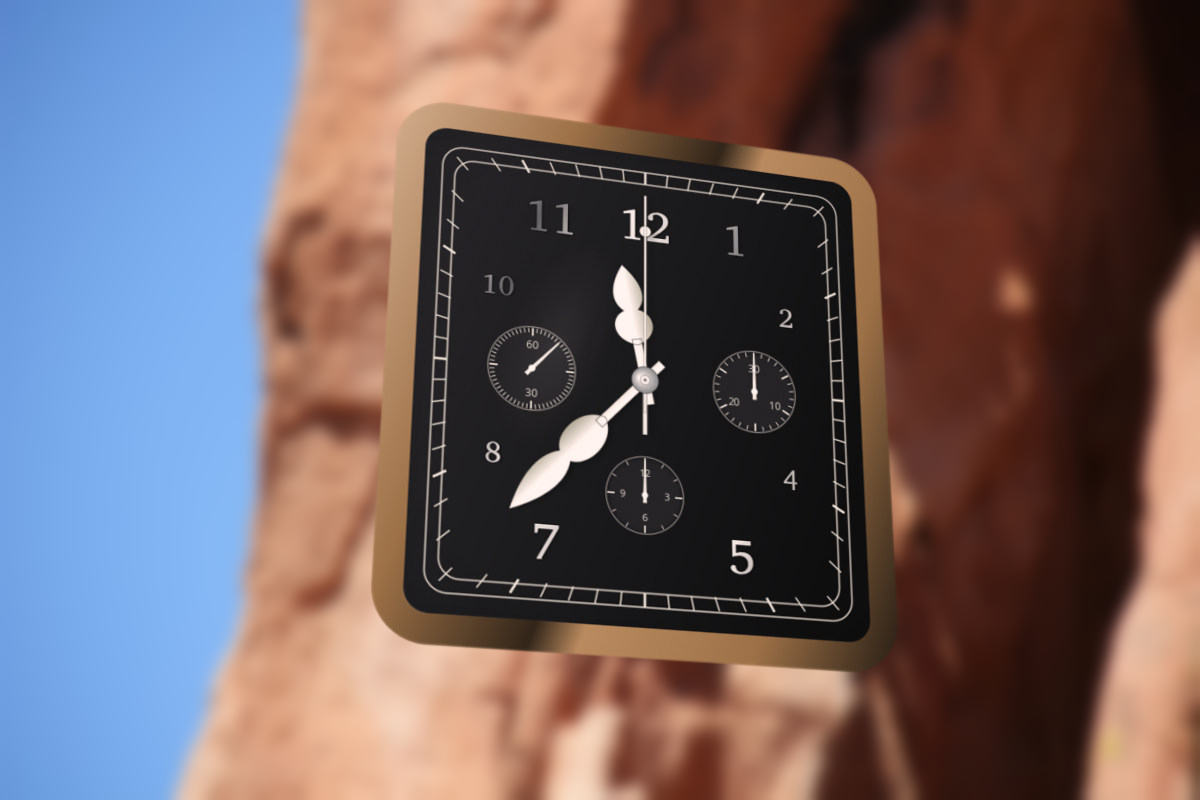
11:37:07
